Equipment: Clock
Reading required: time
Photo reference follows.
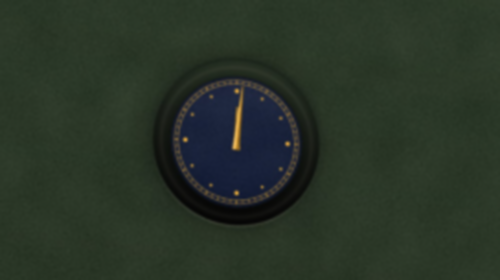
12:01
